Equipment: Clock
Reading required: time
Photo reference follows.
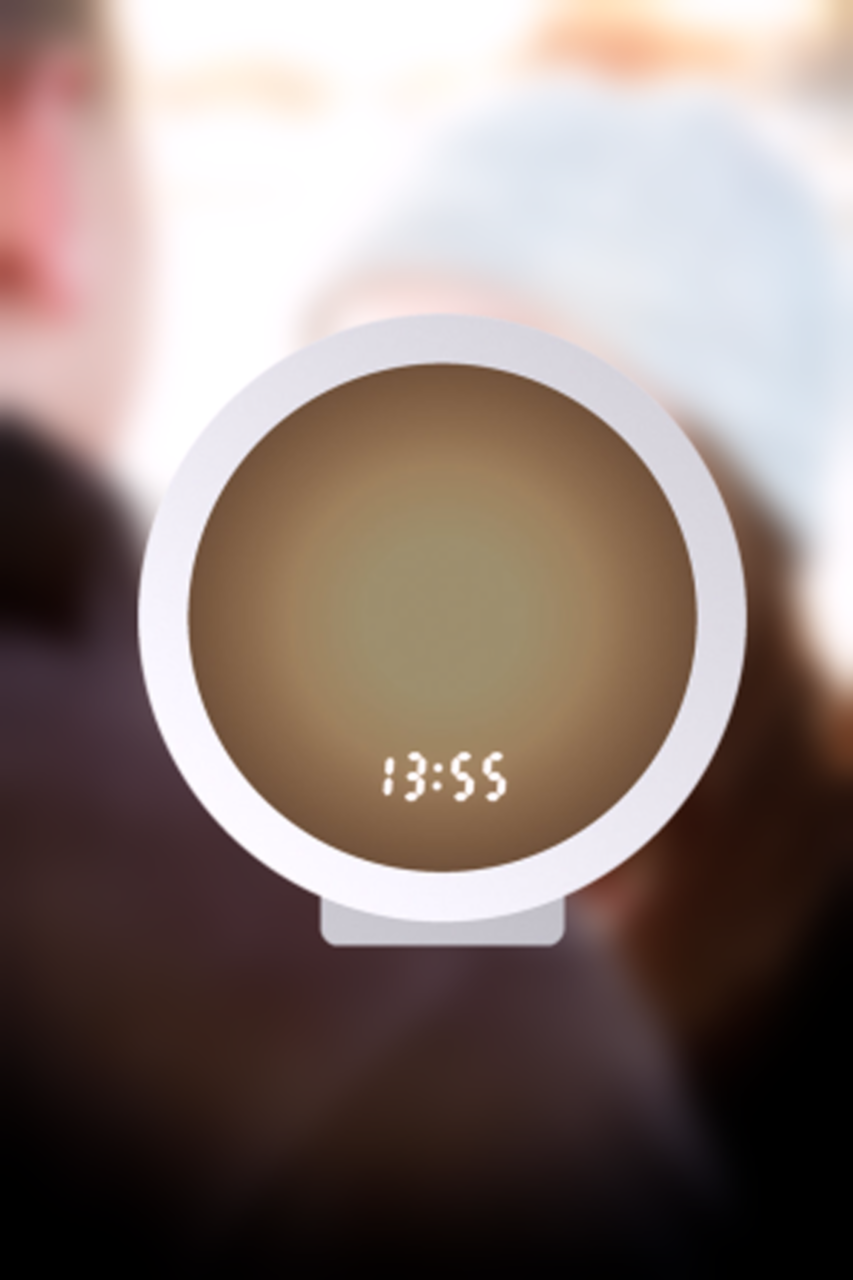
13:55
